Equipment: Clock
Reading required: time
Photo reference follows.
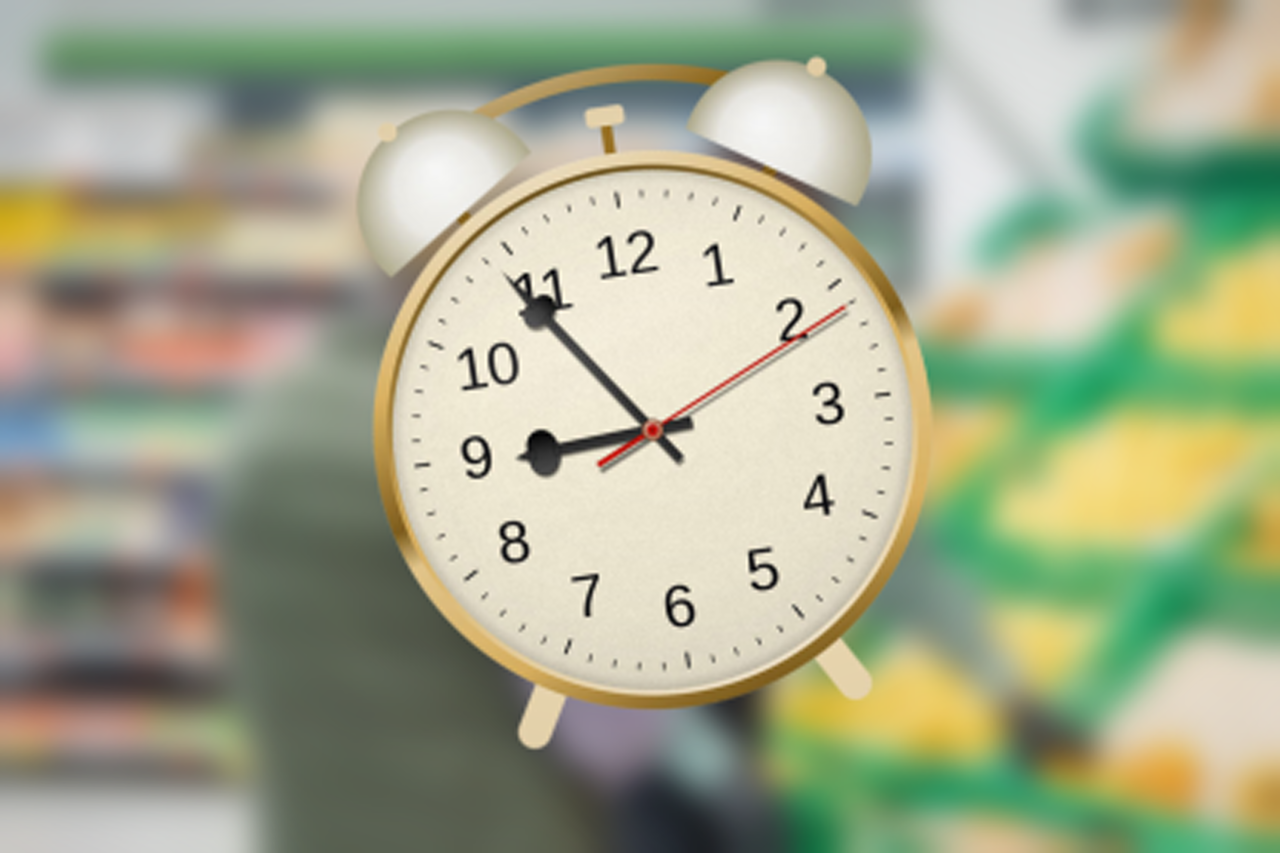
8:54:11
